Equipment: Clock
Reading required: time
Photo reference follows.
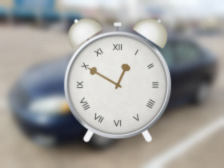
12:50
